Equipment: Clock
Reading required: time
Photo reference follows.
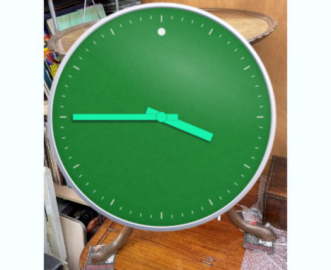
3:45
